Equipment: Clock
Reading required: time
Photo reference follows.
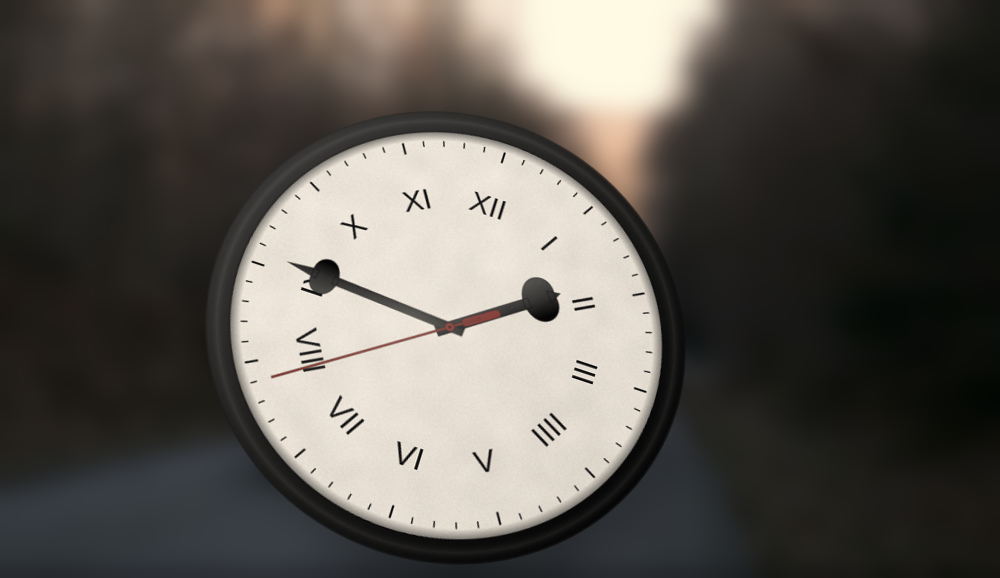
1:45:39
